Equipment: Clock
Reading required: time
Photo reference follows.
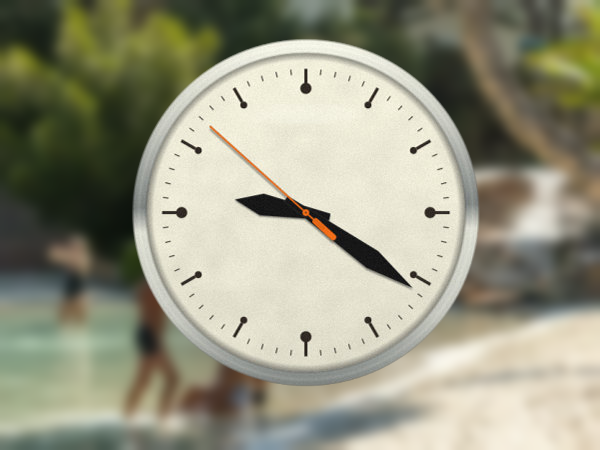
9:20:52
